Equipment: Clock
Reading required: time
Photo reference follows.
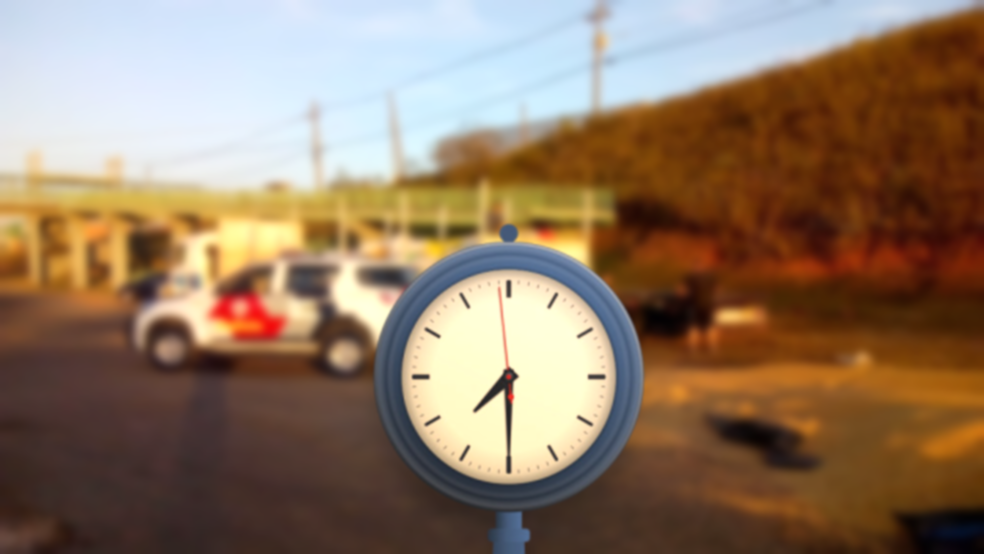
7:29:59
